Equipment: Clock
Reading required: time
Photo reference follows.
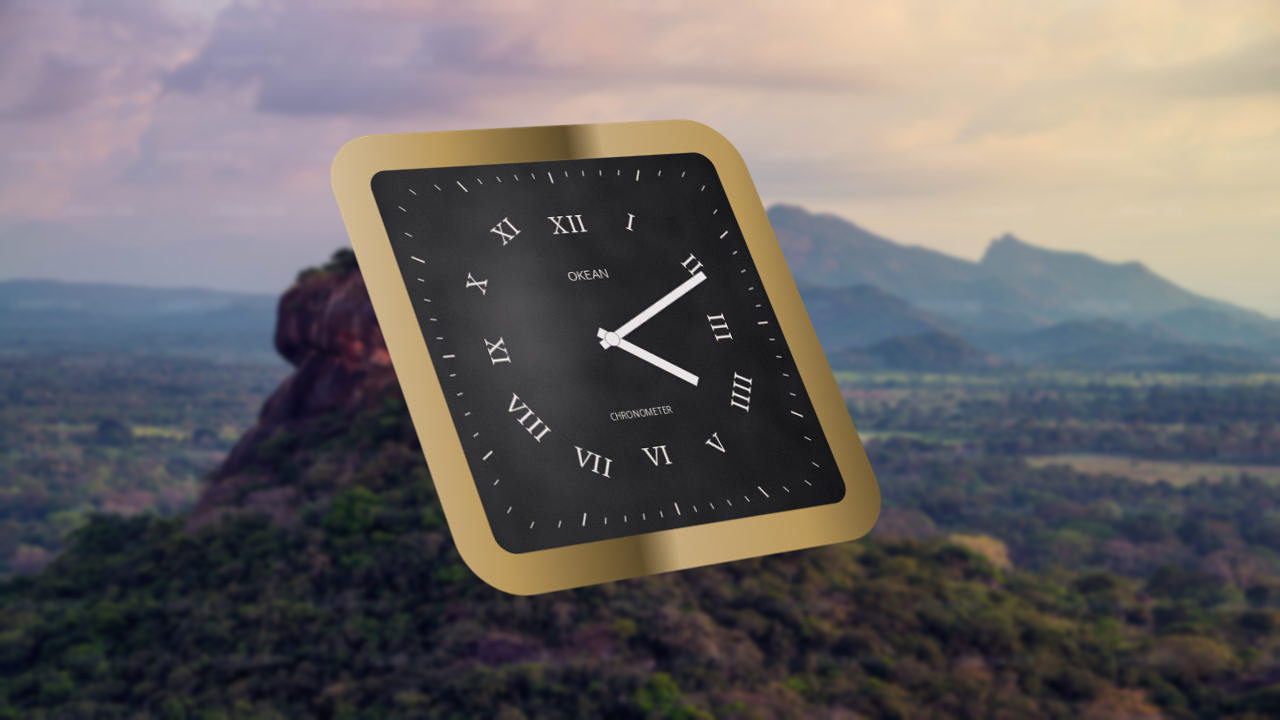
4:11
